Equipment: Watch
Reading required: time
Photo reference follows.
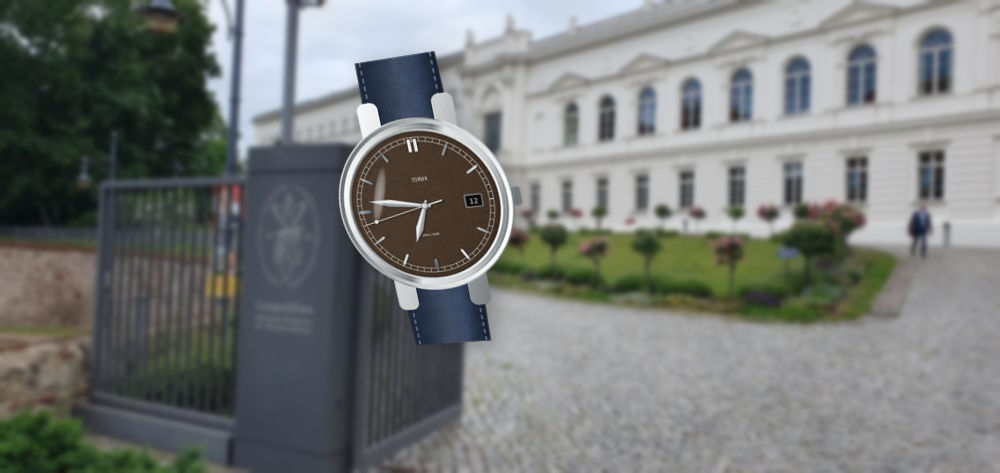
6:46:43
